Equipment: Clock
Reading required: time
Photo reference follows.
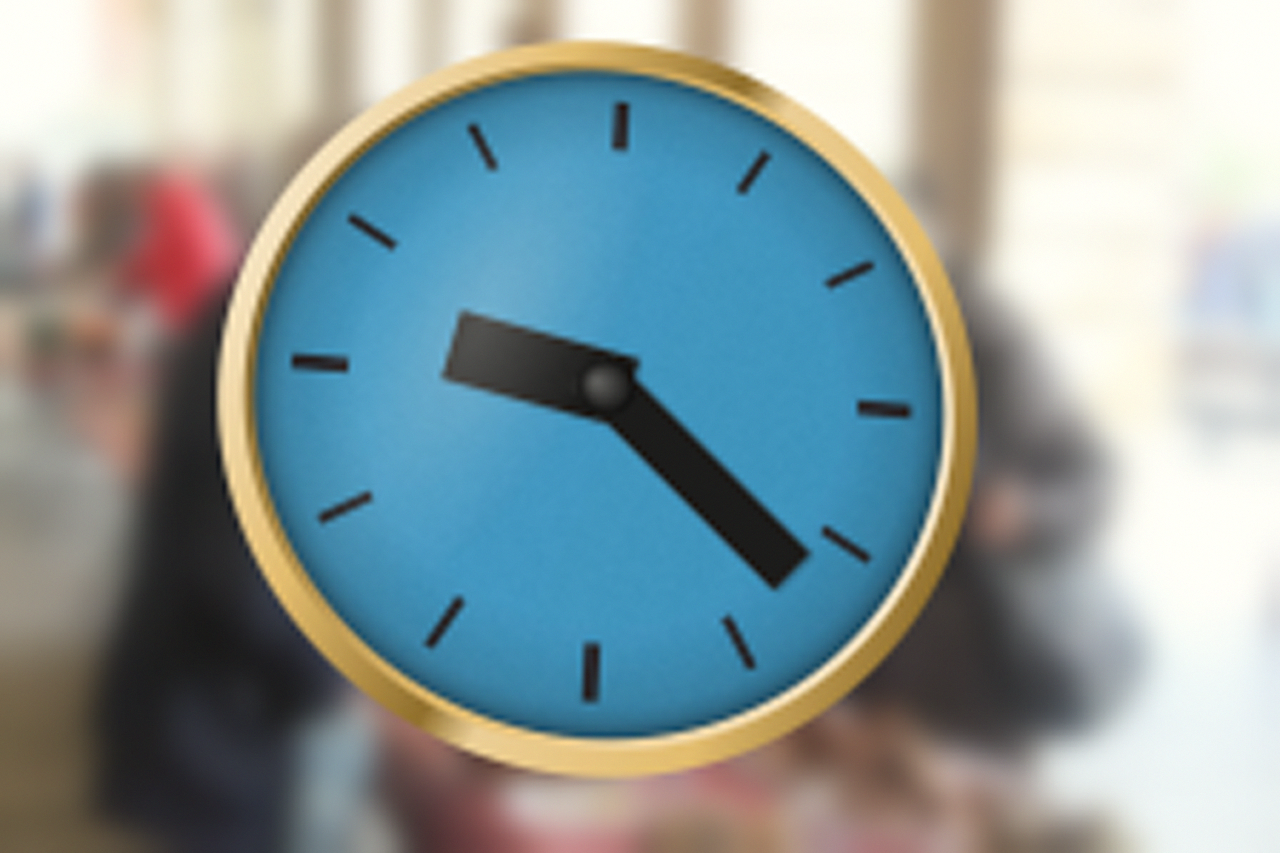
9:22
